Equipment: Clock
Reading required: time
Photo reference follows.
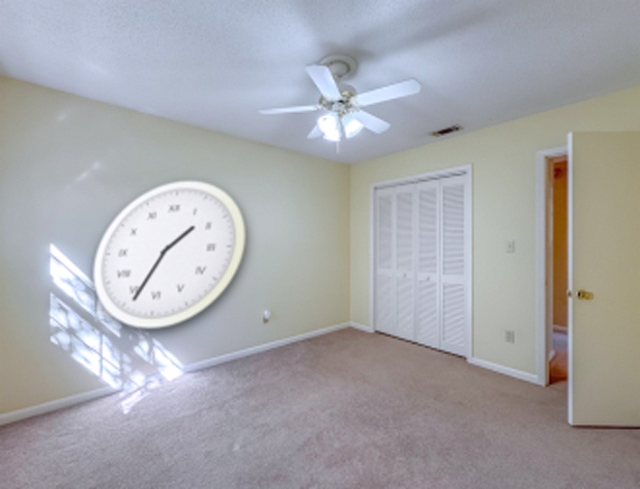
1:34
